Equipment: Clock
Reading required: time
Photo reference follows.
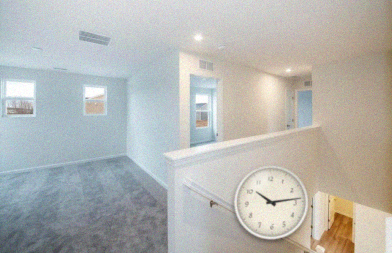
10:14
